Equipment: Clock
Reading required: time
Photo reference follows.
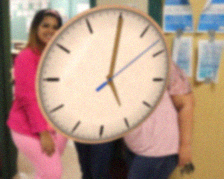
5:00:08
